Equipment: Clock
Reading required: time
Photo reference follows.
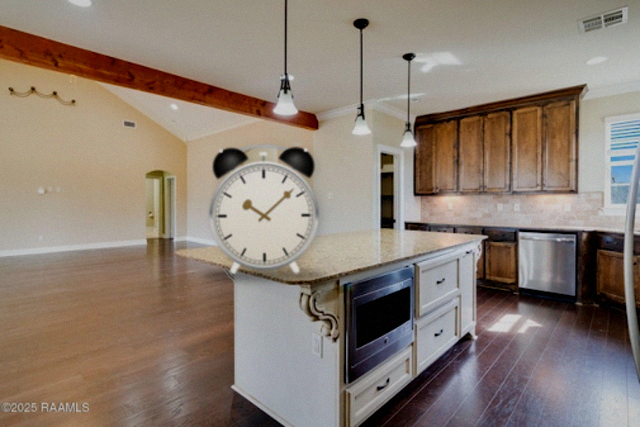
10:08
